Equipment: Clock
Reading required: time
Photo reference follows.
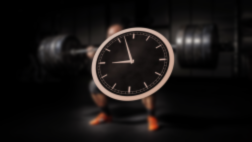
8:57
